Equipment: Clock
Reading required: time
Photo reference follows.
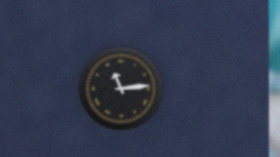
11:14
